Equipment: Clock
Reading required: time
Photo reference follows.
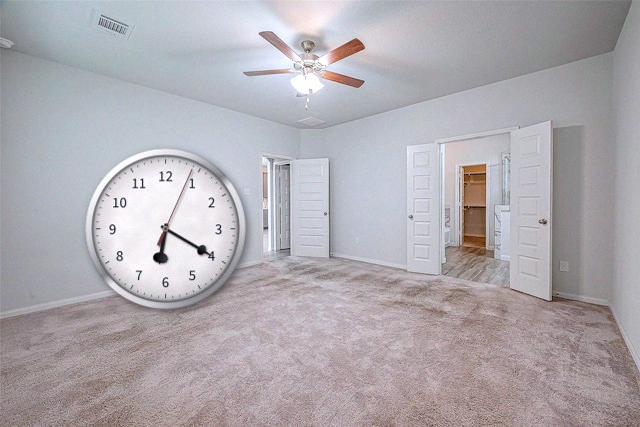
6:20:04
